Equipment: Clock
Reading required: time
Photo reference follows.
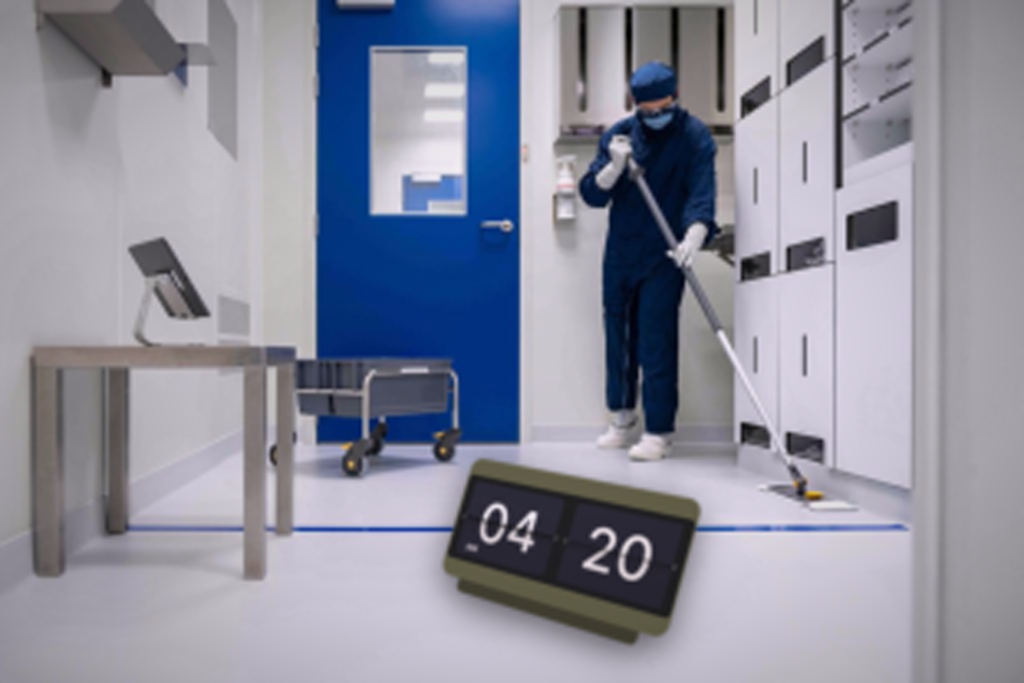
4:20
